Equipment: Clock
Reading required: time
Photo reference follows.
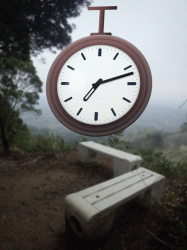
7:12
